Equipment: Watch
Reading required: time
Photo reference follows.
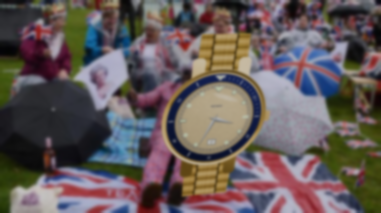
3:34
